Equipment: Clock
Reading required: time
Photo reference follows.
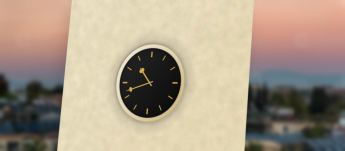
10:42
